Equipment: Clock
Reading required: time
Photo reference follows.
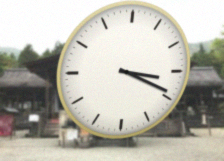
3:19
